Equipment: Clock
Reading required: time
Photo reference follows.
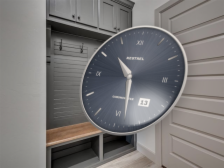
10:28
